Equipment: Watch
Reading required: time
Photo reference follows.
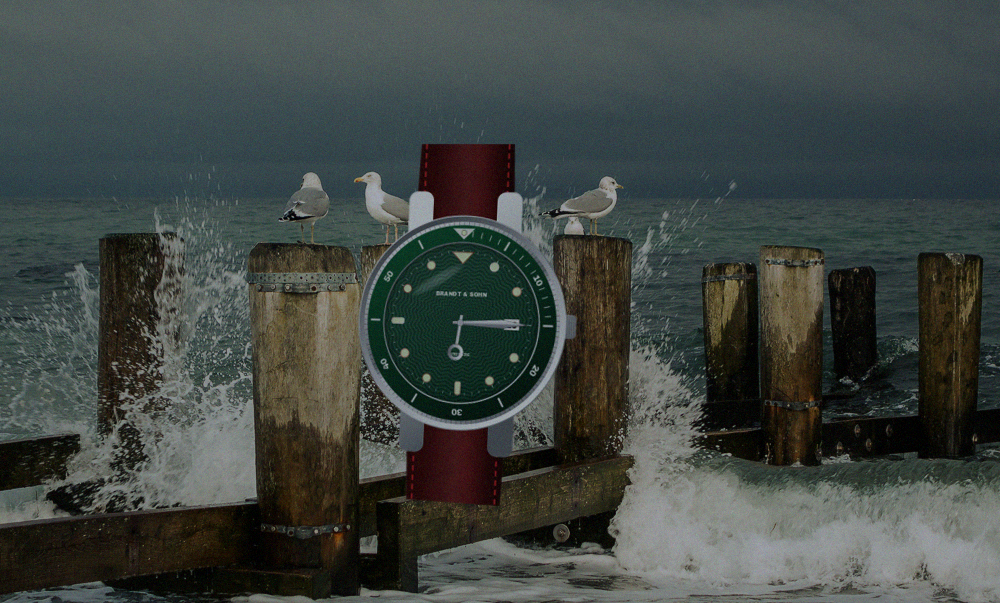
6:15
